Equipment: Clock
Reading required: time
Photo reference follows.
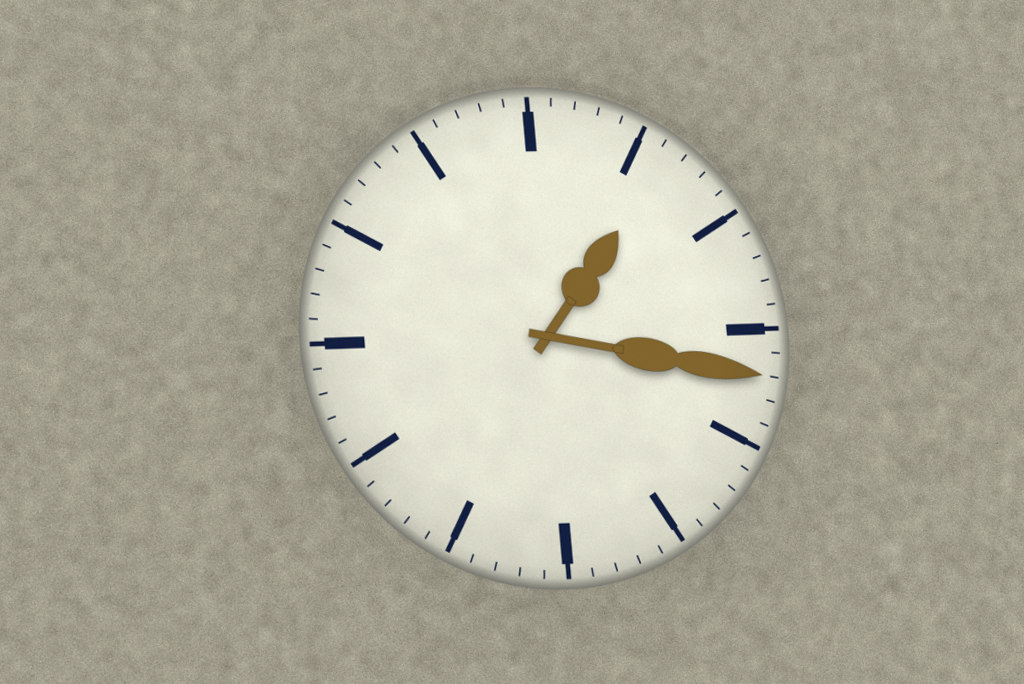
1:17
